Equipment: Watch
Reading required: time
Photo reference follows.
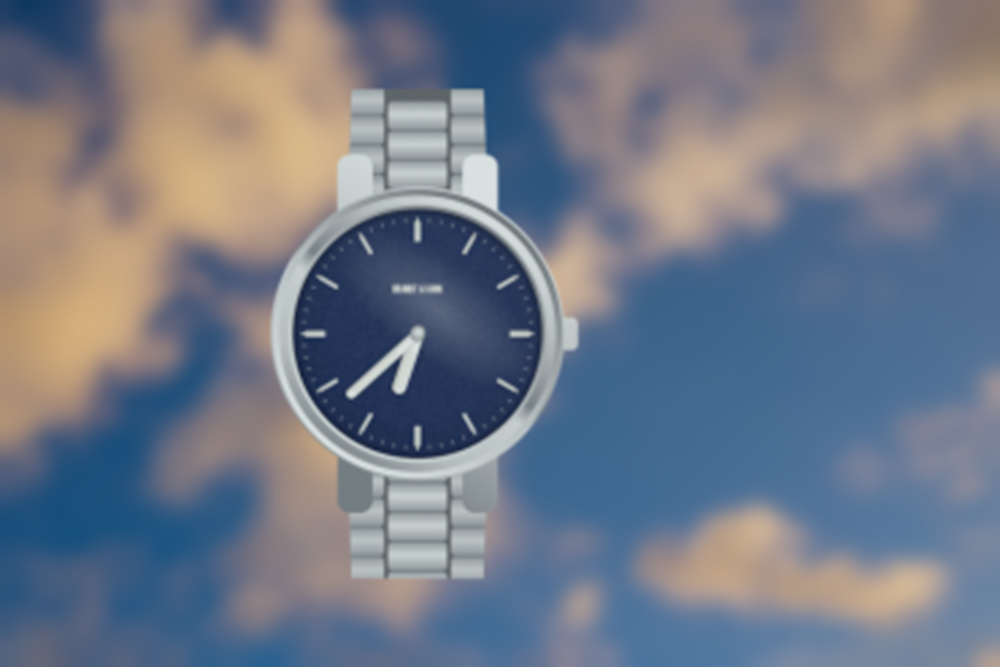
6:38
